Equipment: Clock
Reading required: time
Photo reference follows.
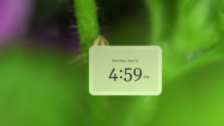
4:59
